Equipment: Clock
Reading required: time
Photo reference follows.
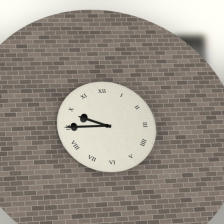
9:45
